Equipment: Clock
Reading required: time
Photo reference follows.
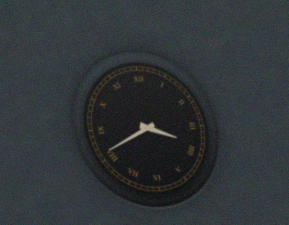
3:41
